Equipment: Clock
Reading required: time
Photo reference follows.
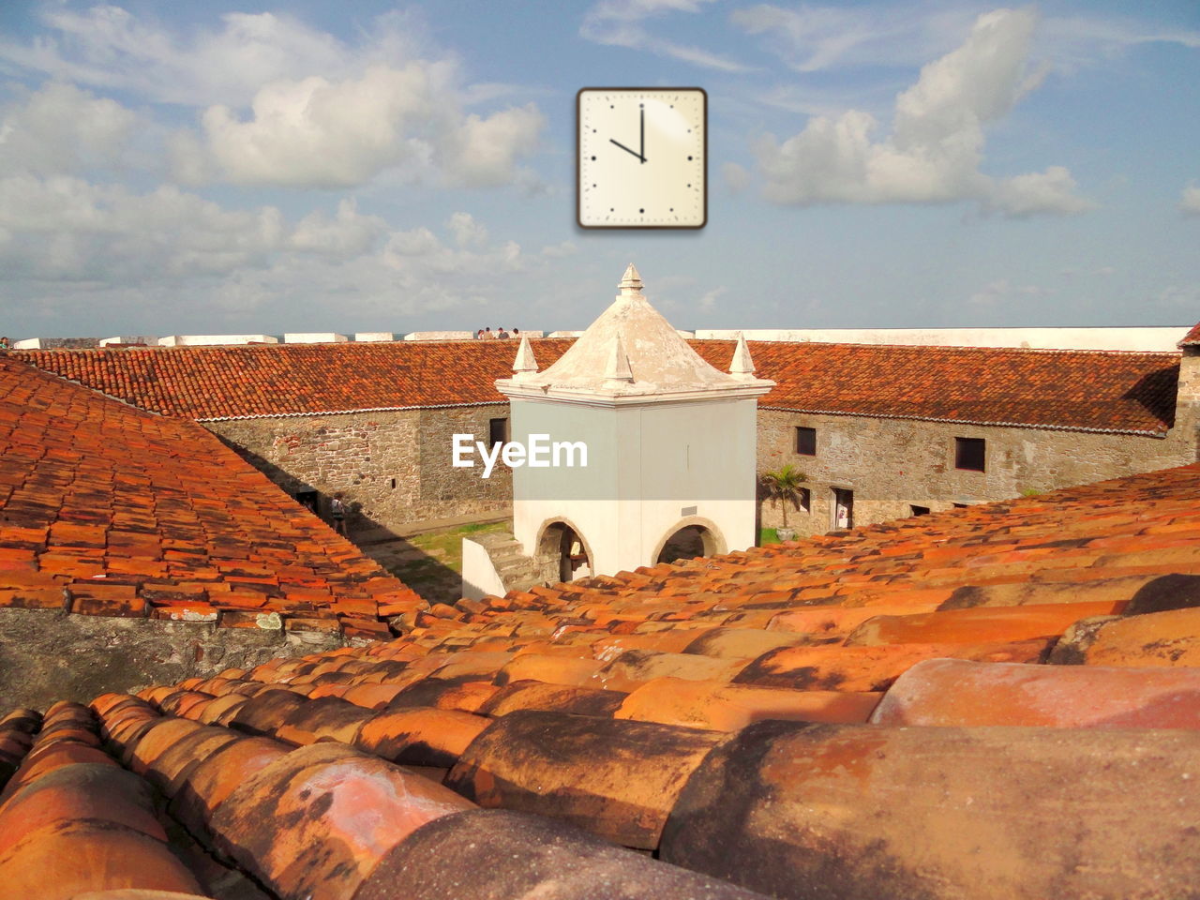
10:00
